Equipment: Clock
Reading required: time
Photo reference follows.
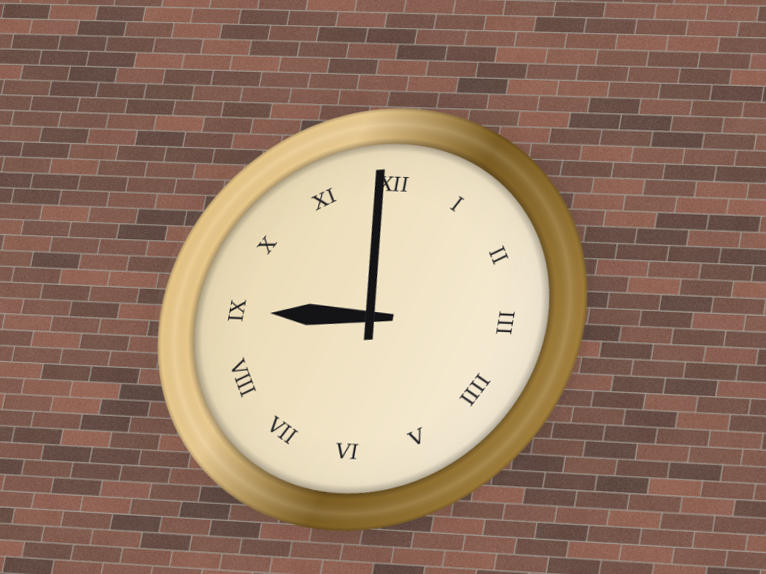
8:59
